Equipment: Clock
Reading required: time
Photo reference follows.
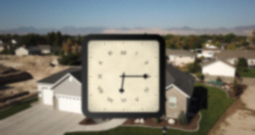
6:15
